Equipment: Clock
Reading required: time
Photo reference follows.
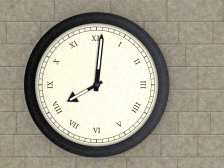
8:01
